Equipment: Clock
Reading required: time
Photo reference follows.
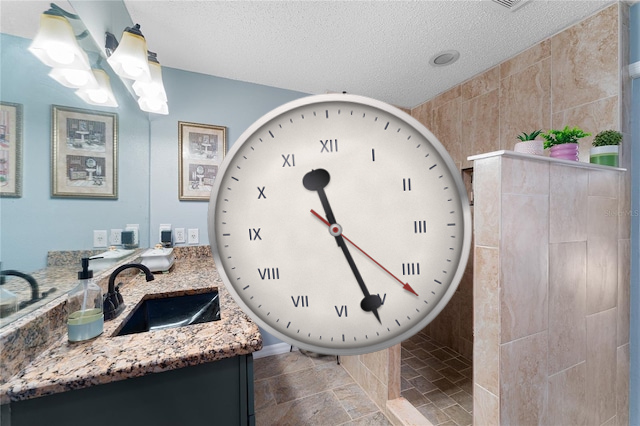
11:26:22
